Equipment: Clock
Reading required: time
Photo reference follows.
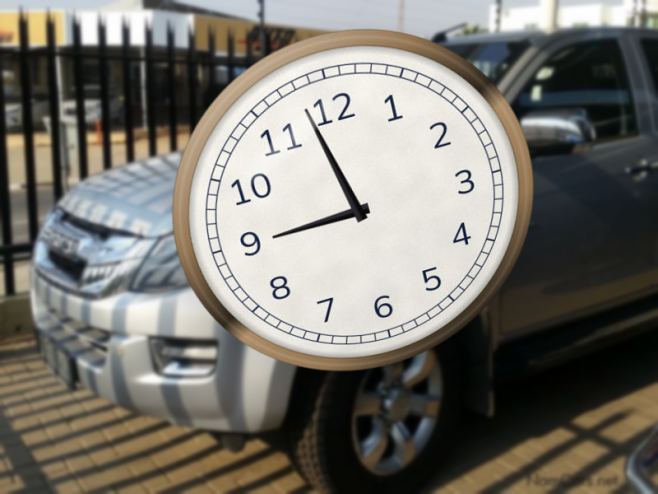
8:58
